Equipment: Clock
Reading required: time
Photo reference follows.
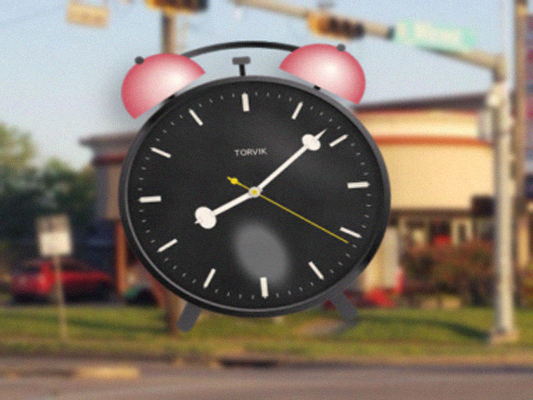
8:08:21
